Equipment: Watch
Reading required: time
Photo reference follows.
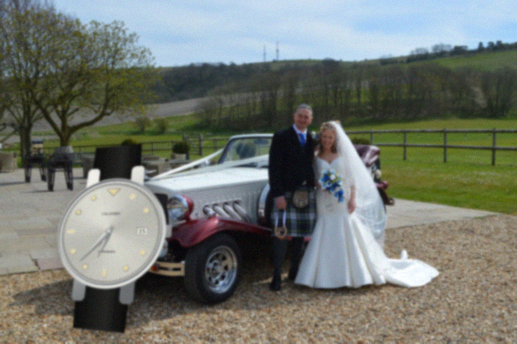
6:37
